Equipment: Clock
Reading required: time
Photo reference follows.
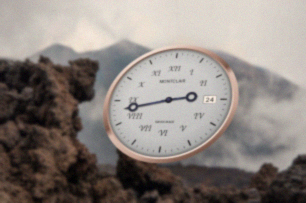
2:43
